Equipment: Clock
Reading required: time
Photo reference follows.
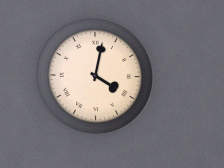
4:02
